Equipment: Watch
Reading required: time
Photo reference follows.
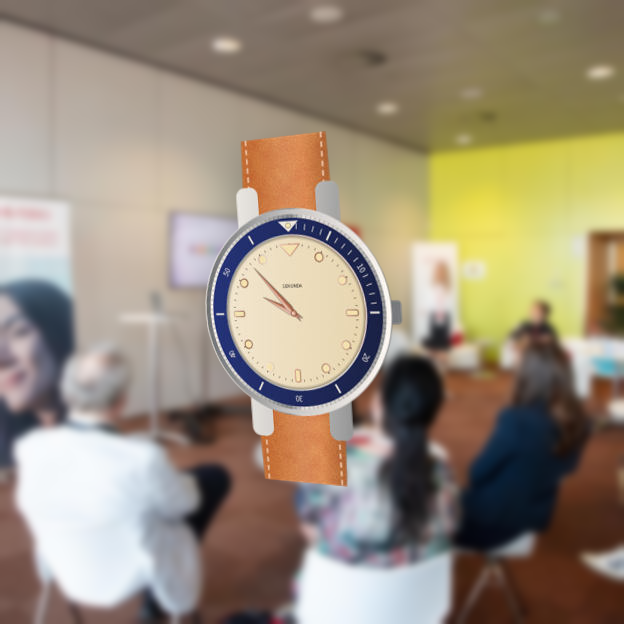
9:53
